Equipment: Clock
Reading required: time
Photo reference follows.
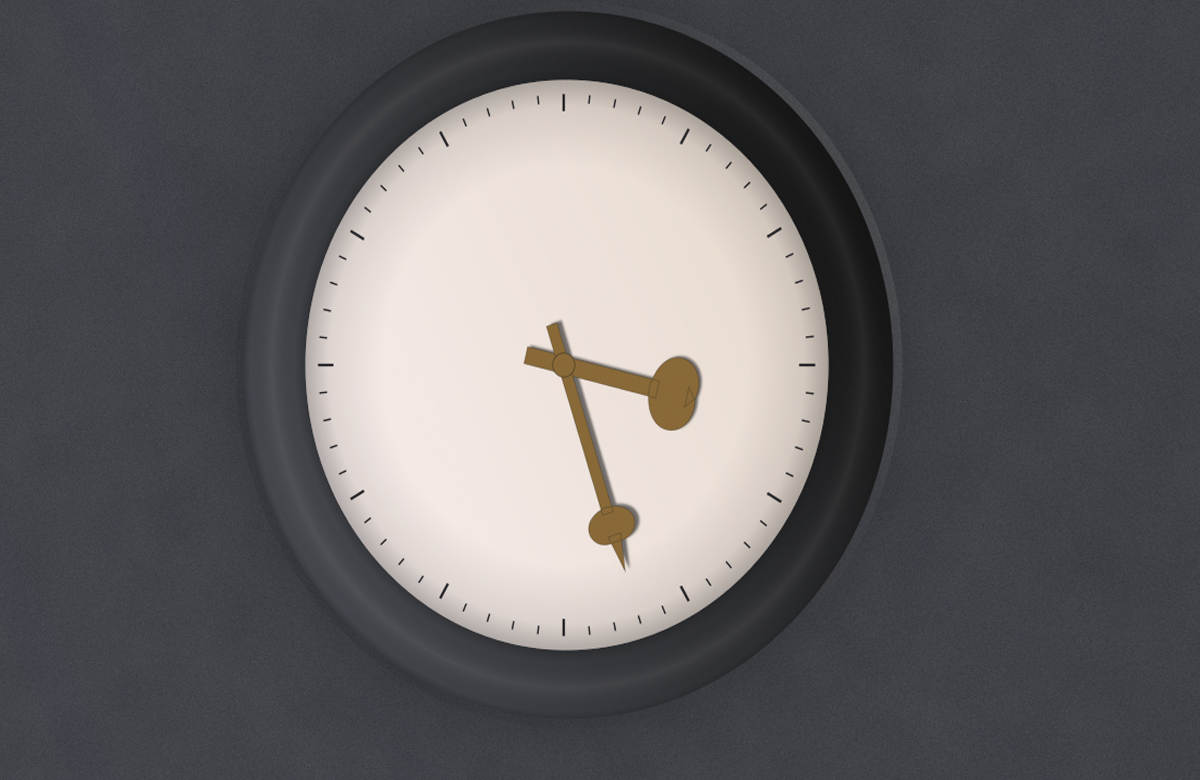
3:27
